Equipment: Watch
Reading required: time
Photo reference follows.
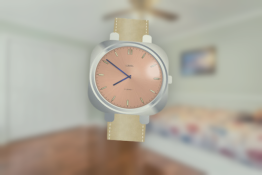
7:51
